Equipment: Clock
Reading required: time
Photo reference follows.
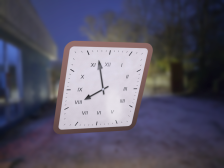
7:57
